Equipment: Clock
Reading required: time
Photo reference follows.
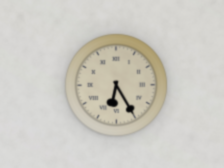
6:25
